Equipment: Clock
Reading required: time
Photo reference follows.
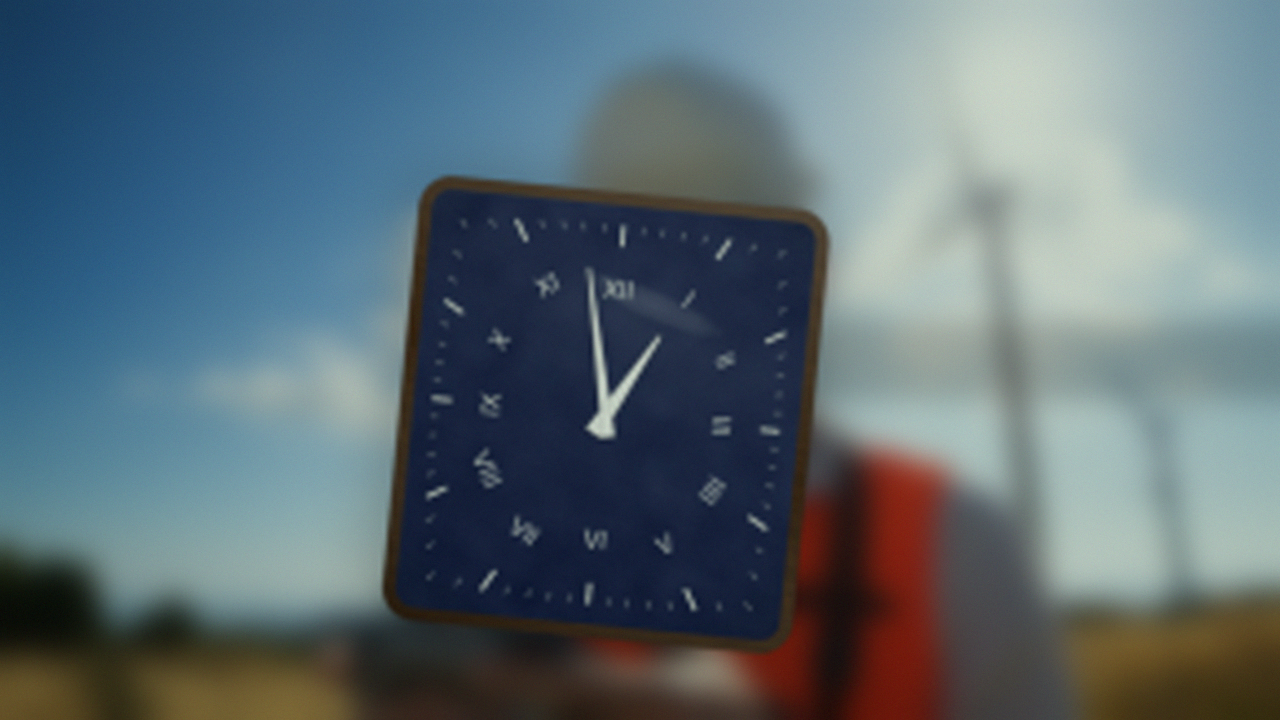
12:58
